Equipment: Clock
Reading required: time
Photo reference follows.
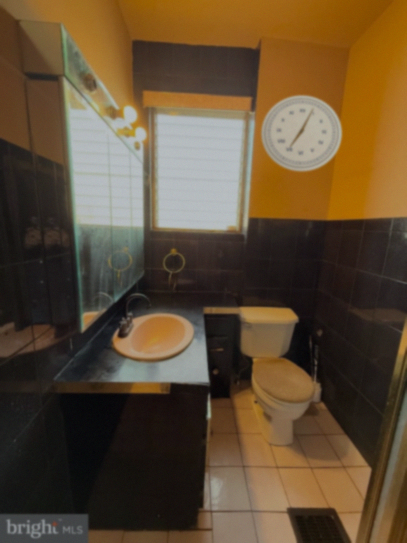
7:04
